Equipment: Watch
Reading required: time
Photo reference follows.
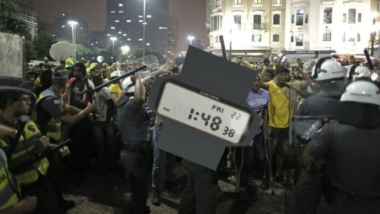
1:48:38
